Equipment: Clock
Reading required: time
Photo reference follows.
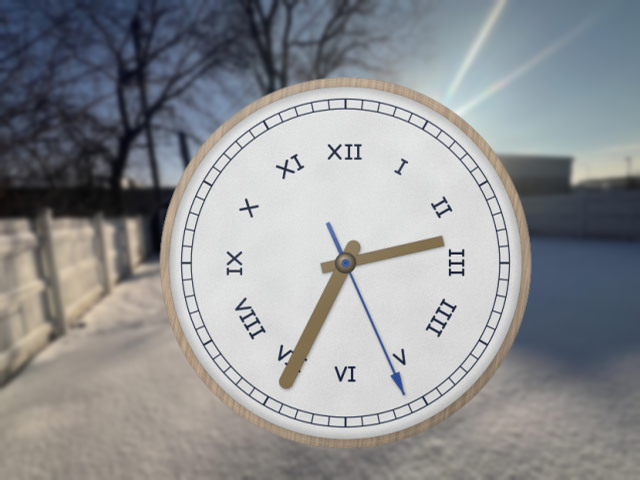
2:34:26
